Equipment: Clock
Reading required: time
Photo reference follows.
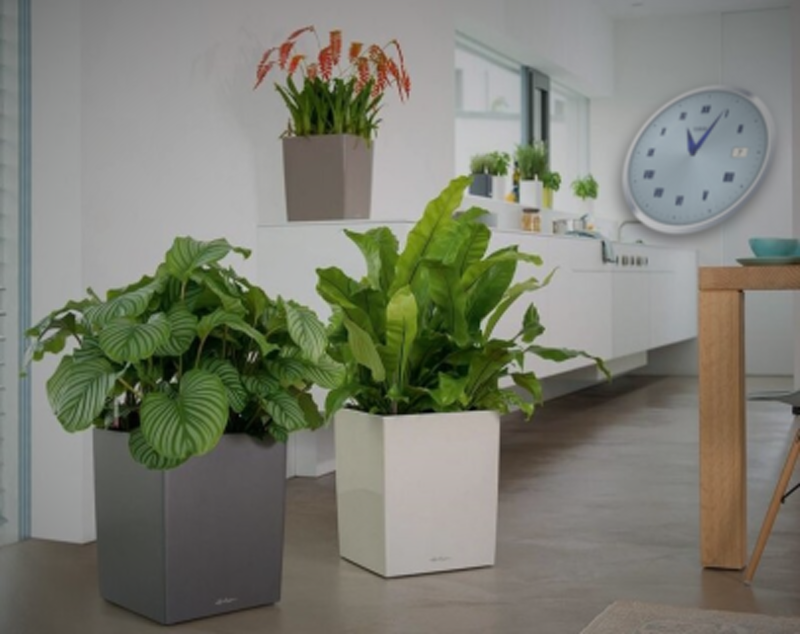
11:04
